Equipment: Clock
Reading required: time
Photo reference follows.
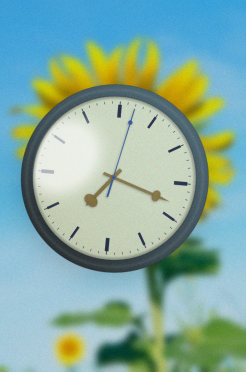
7:18:02
